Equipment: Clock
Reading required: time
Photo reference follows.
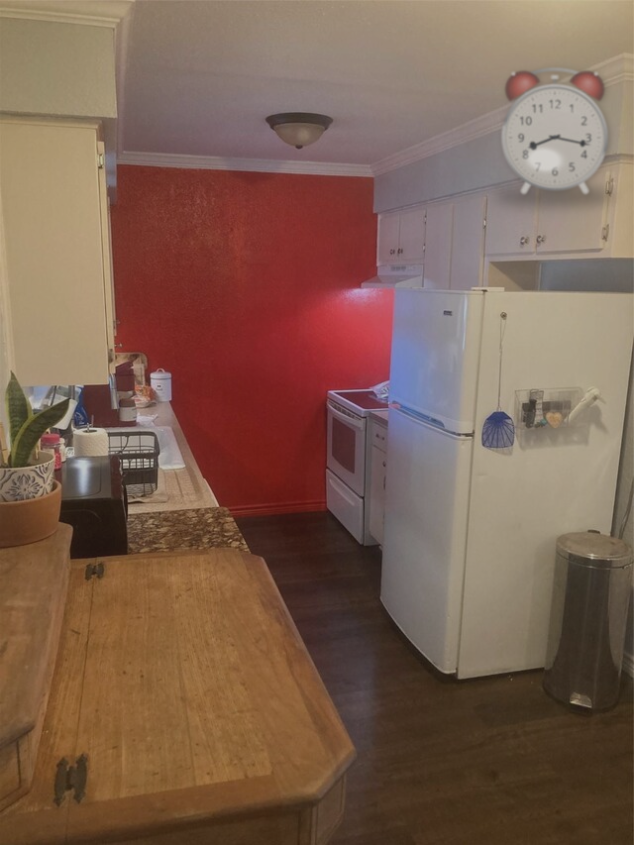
8:17
